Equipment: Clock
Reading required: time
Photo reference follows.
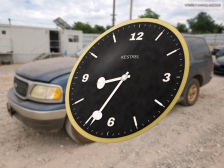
8:34
